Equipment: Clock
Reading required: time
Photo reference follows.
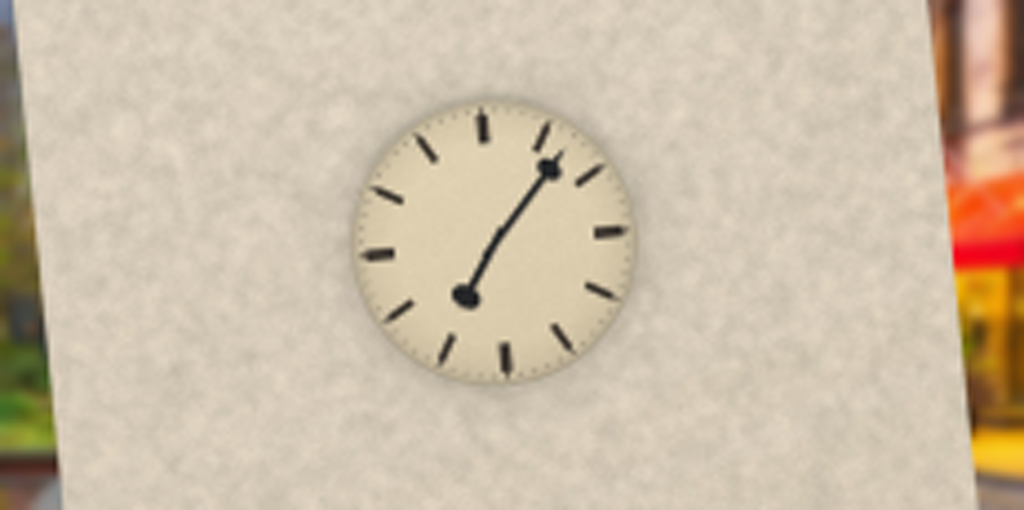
7:07
